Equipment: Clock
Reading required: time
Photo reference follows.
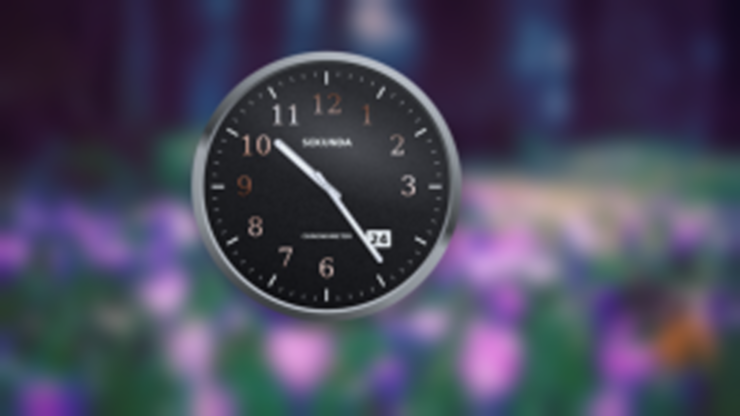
10:24
